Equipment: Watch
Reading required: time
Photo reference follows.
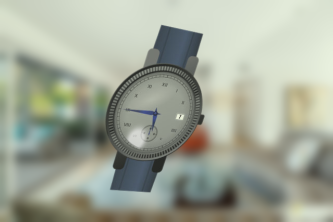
5:45
